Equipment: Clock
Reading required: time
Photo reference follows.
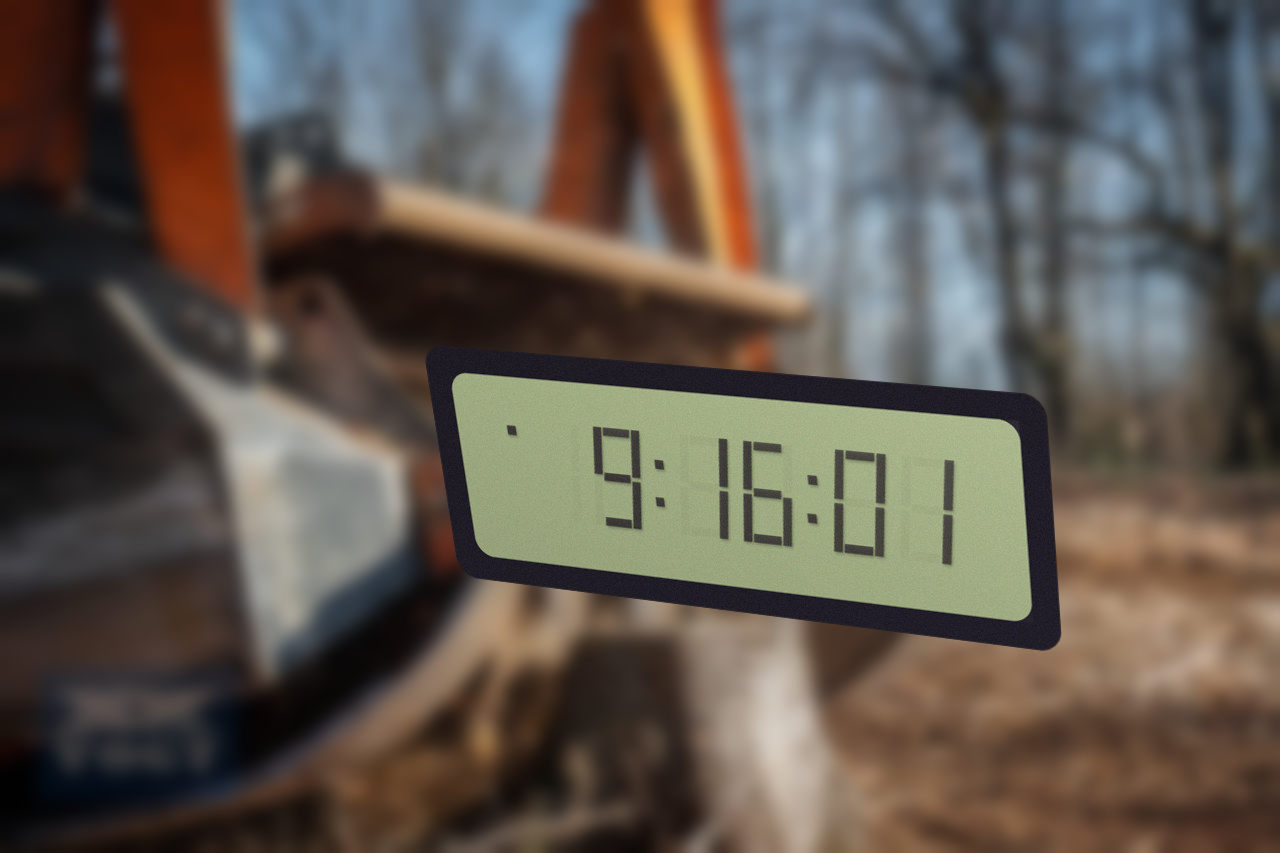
9:16:01
